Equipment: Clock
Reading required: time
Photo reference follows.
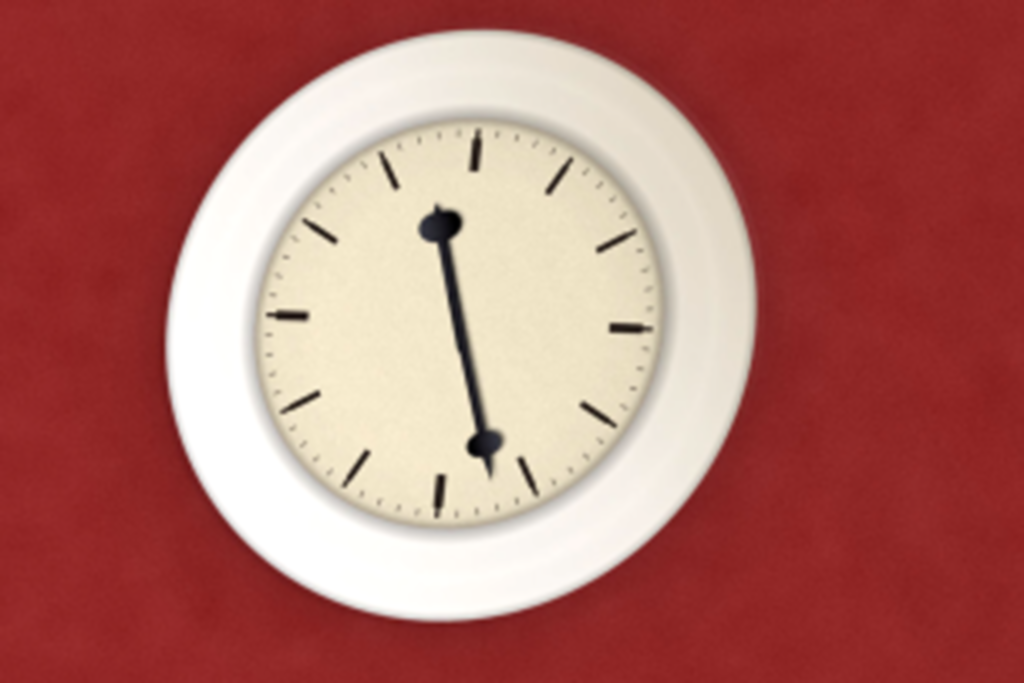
11:27
